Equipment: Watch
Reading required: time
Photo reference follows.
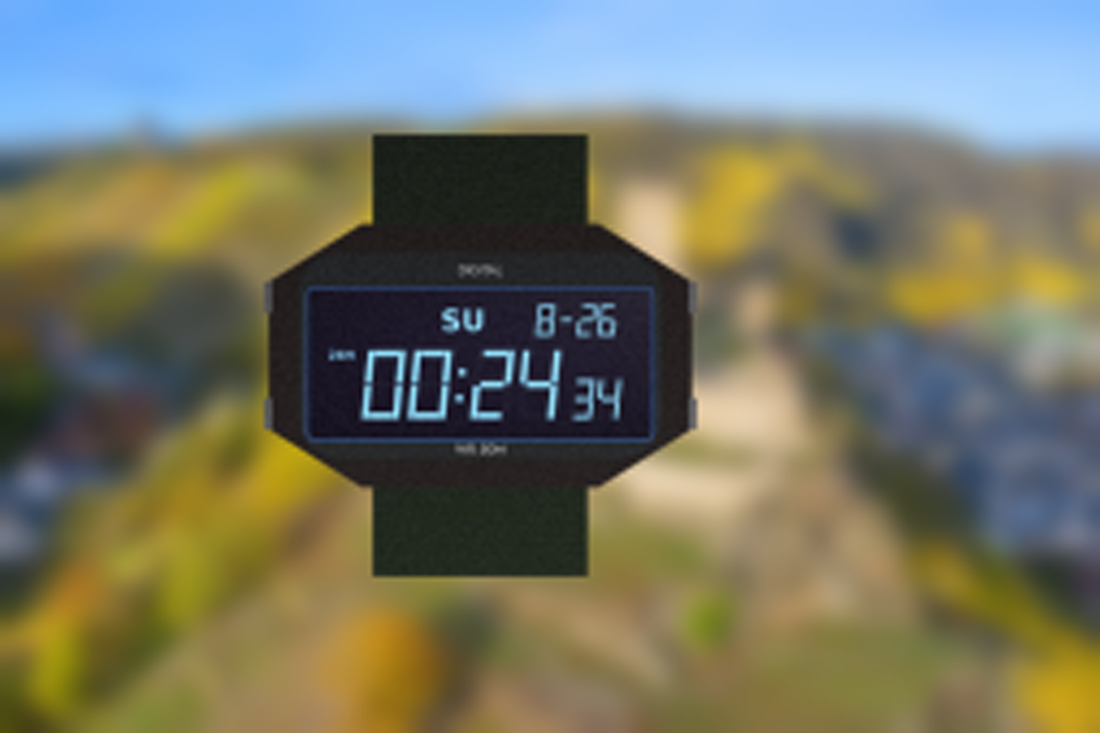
0:24:34
